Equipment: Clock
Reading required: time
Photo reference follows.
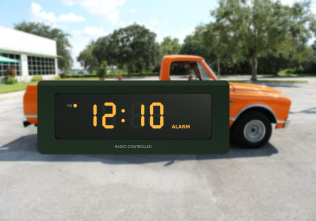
12:10
